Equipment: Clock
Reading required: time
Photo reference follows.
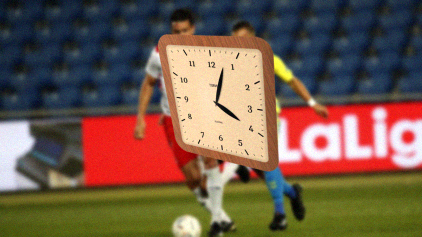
4:03
